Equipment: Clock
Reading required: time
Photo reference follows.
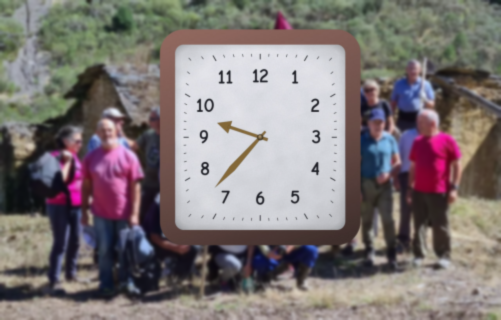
9:37
